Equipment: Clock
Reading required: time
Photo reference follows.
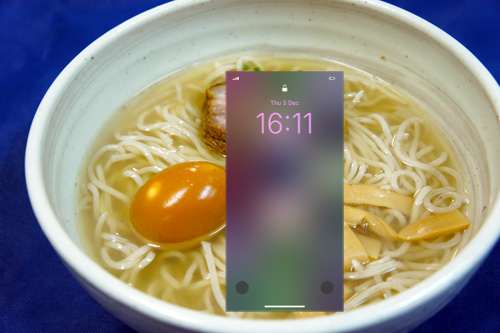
16:11
